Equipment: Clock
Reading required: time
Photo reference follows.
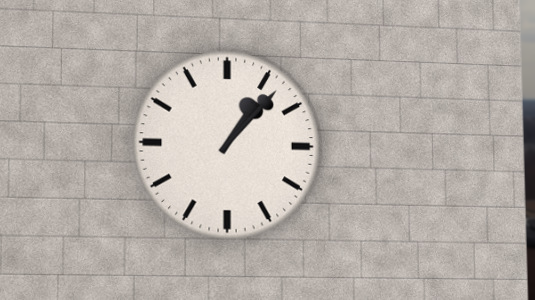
1:07
